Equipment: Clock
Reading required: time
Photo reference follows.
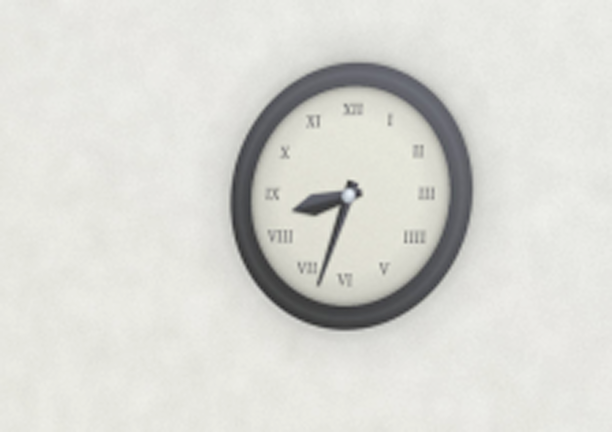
8:33
